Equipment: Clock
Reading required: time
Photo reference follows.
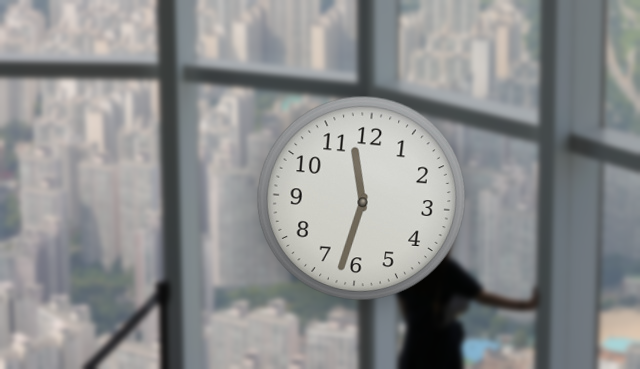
11:32
